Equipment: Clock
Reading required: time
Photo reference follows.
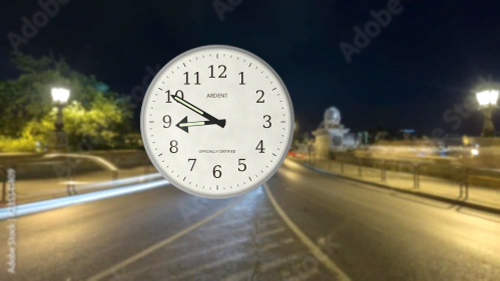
8:50
